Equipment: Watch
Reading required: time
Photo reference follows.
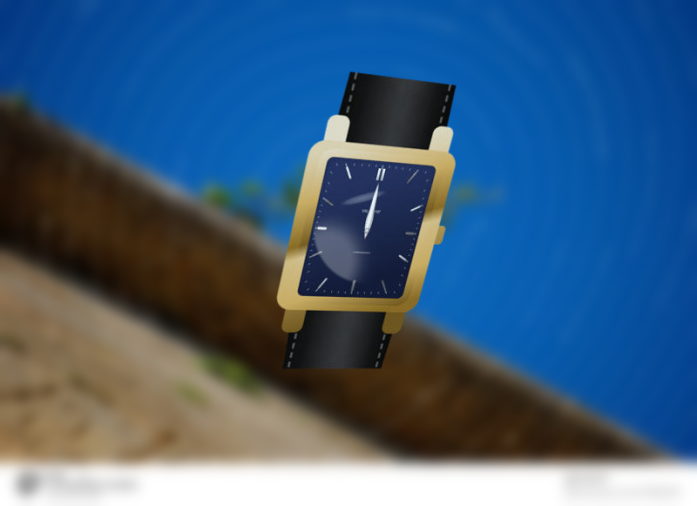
12:00
